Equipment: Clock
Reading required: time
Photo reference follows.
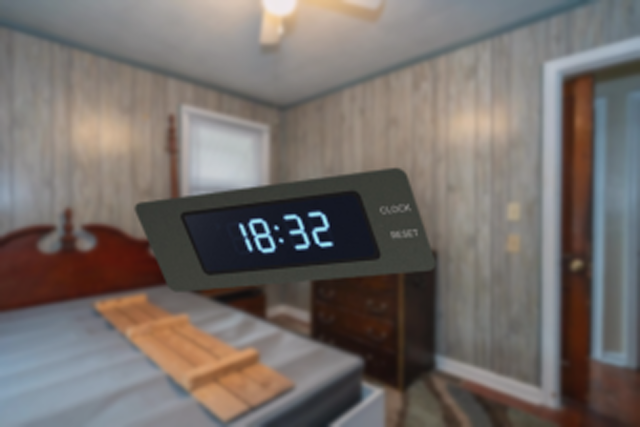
18:32
